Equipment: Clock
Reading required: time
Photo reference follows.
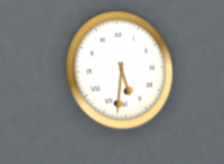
5:32
